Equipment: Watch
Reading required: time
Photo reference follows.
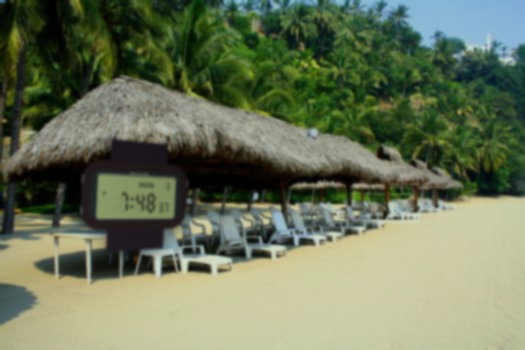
7:48
